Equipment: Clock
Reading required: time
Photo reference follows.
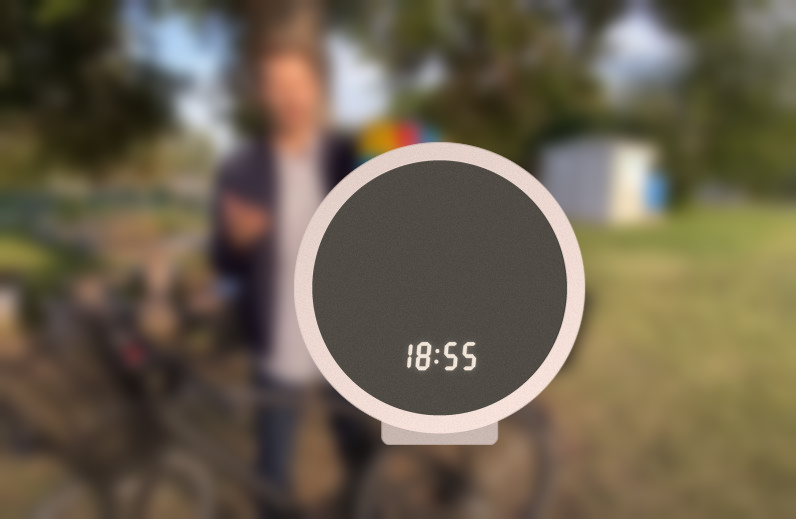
18:55
